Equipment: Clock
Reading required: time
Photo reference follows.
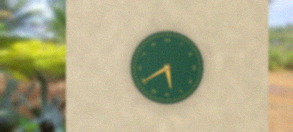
5:40
